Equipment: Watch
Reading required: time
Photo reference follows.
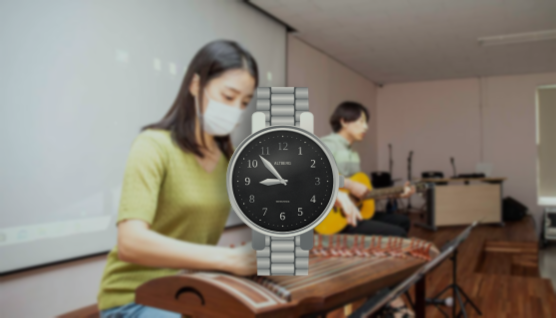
8:53
